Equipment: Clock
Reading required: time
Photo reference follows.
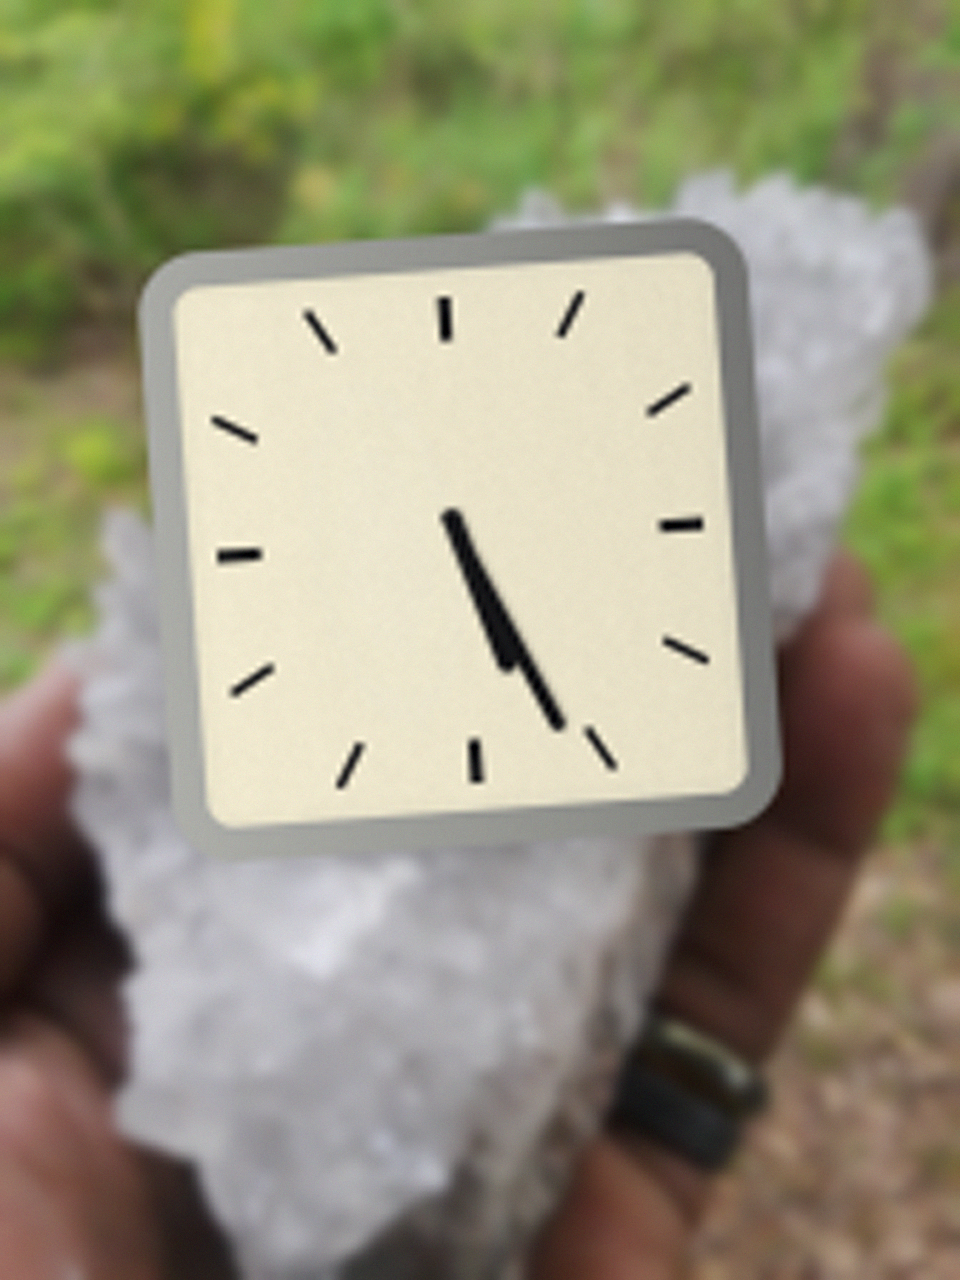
5:26
